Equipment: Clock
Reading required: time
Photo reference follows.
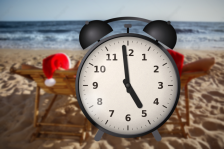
4:59
